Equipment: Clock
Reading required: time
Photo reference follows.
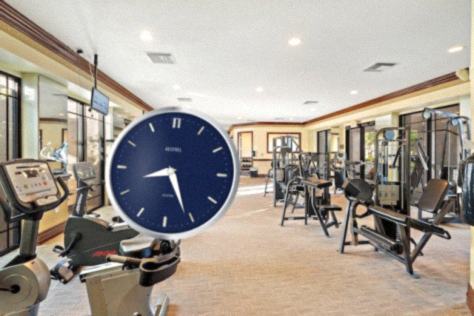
8:26
